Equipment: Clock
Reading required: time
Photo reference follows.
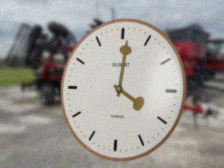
4:01
